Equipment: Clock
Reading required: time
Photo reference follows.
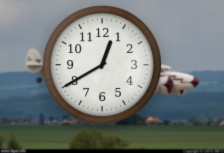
12:40
